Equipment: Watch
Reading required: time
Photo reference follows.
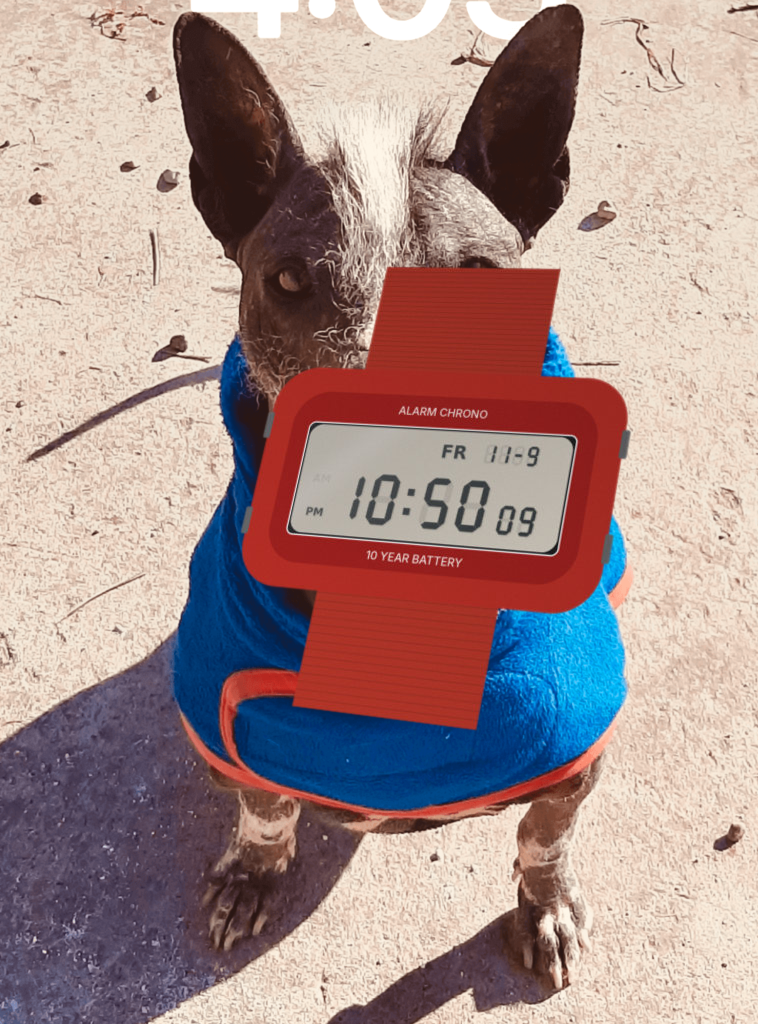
10:50:09
